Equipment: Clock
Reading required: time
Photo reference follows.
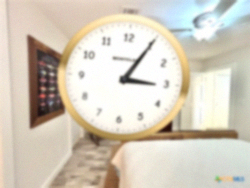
3:05
